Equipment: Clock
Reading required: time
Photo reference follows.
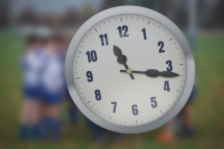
11:17
